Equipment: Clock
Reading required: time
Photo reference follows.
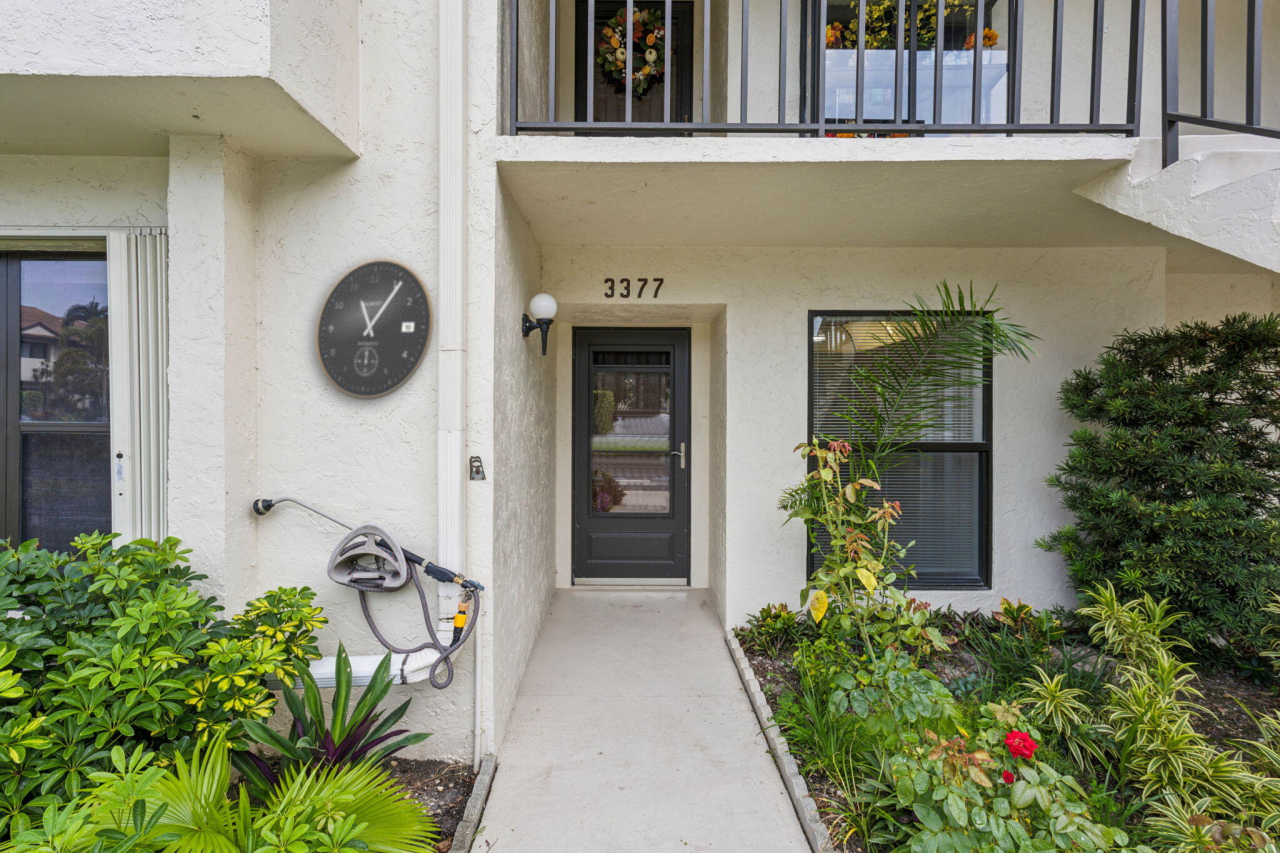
11:06
